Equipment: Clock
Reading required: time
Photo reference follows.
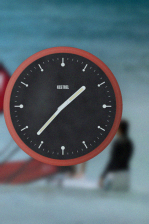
1:37
